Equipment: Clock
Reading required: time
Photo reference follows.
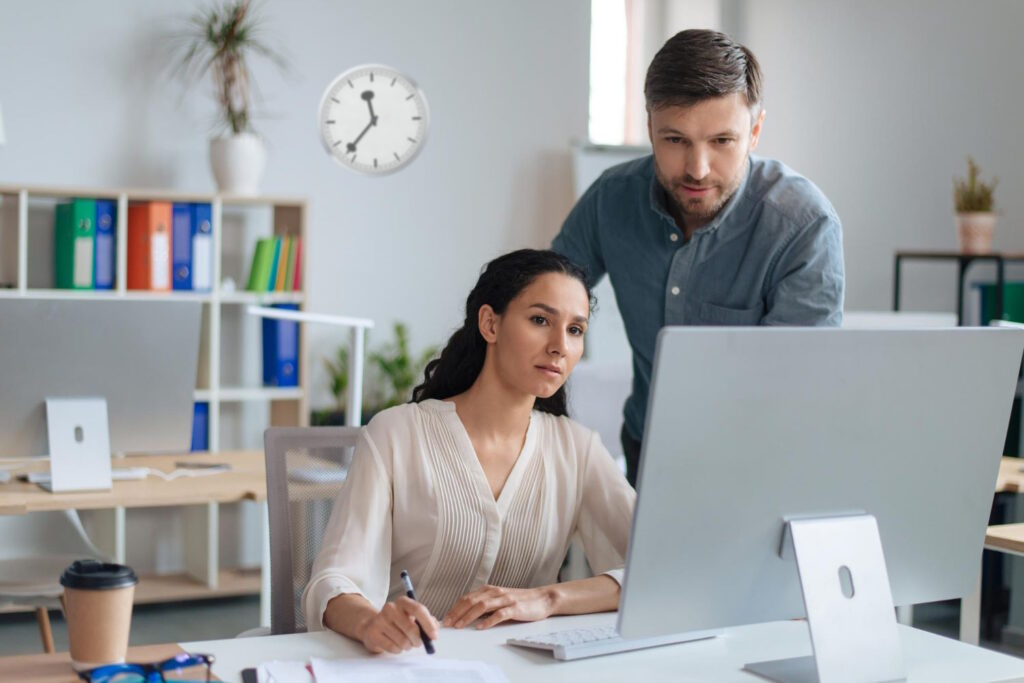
11:37
